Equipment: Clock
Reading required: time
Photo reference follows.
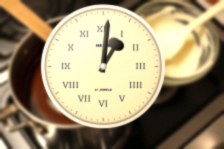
1:01
